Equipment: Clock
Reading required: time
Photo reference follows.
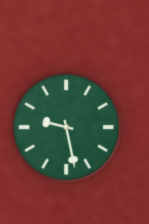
9:28
